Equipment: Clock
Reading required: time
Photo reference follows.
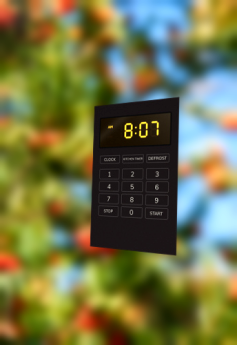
8:07
